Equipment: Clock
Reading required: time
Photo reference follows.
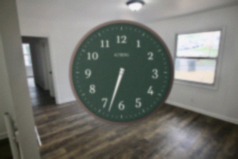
6:33
